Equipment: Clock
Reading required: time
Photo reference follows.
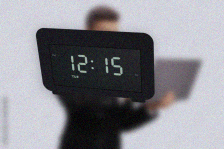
12:15
